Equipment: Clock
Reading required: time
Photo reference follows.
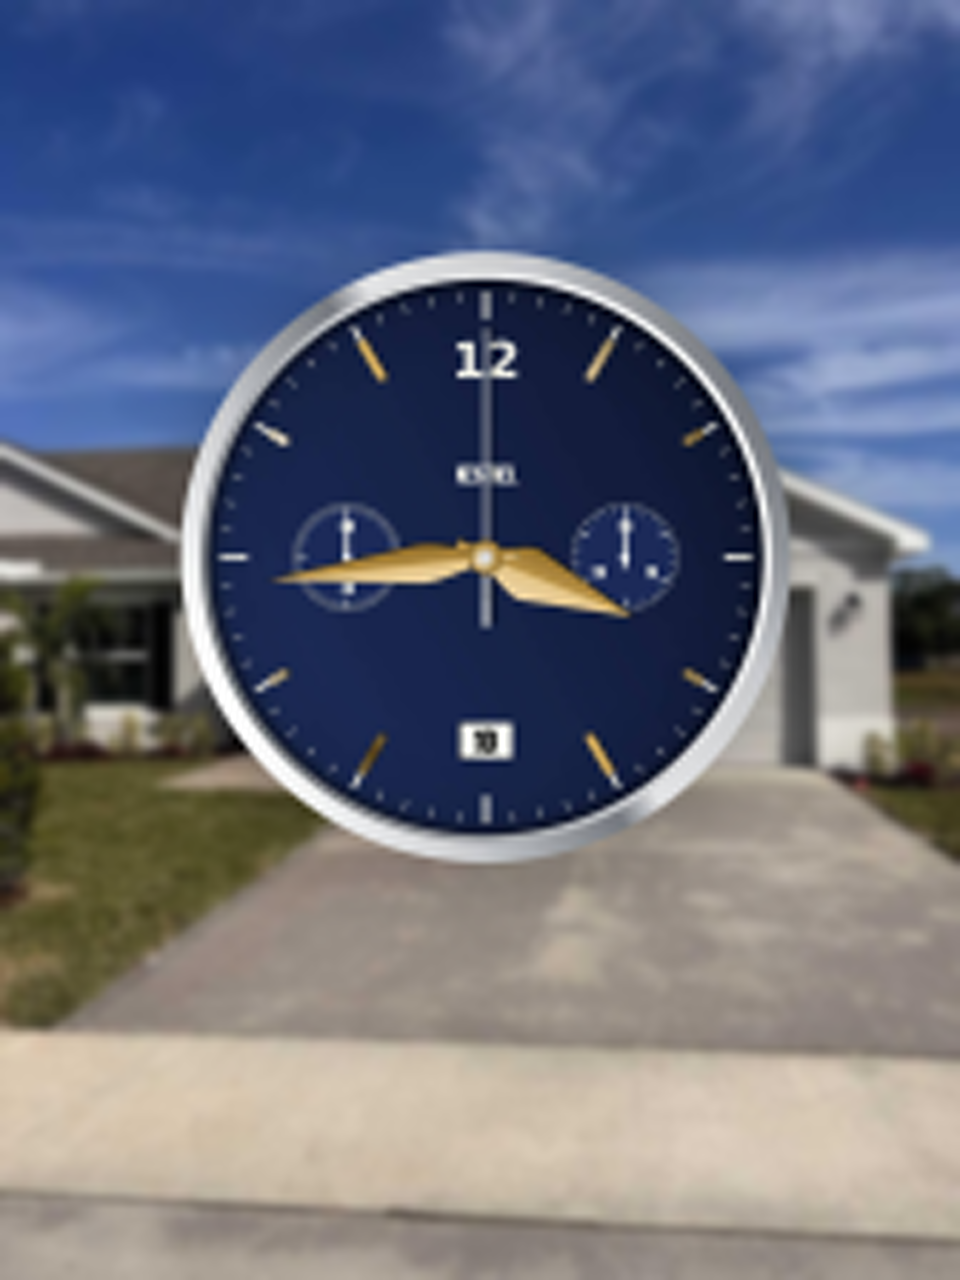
3:44
